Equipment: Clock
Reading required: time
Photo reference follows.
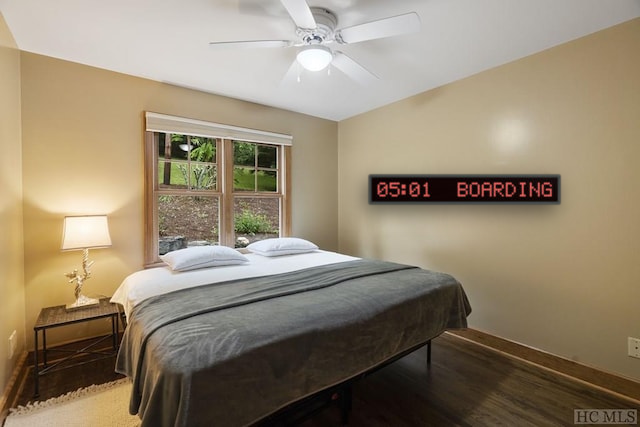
5:01
